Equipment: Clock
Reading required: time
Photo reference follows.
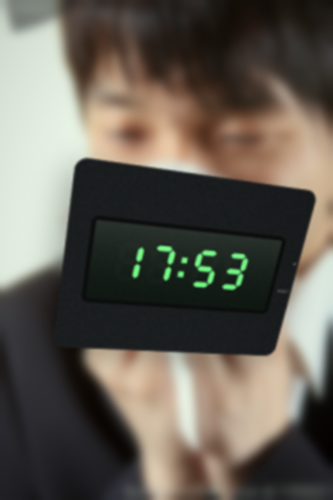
17:53
